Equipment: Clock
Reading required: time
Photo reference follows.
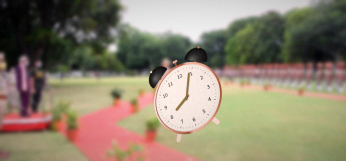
8:04
